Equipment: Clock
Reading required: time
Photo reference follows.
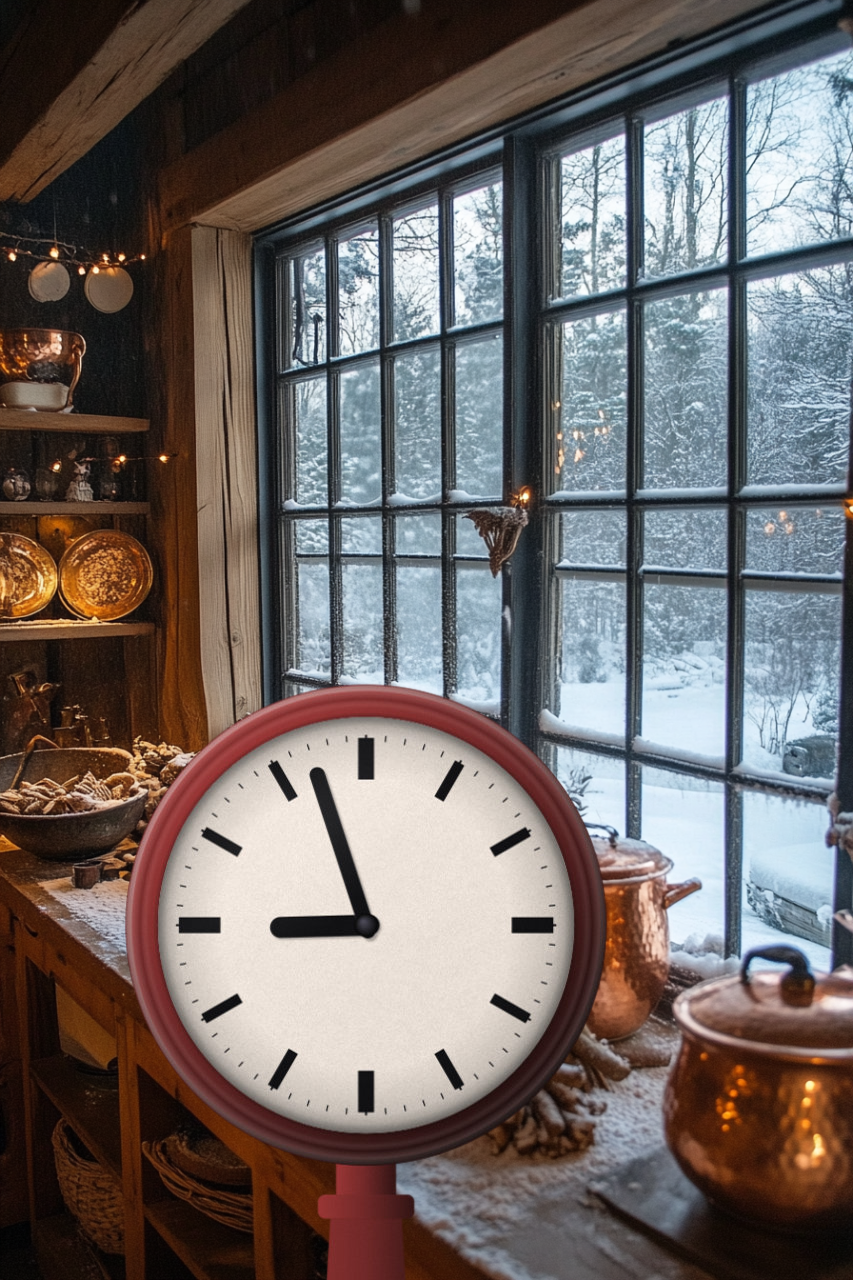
8:57
